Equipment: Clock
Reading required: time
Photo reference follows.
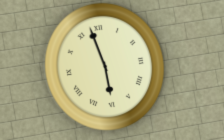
5:58
